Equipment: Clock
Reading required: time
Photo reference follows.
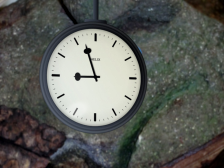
8:57
